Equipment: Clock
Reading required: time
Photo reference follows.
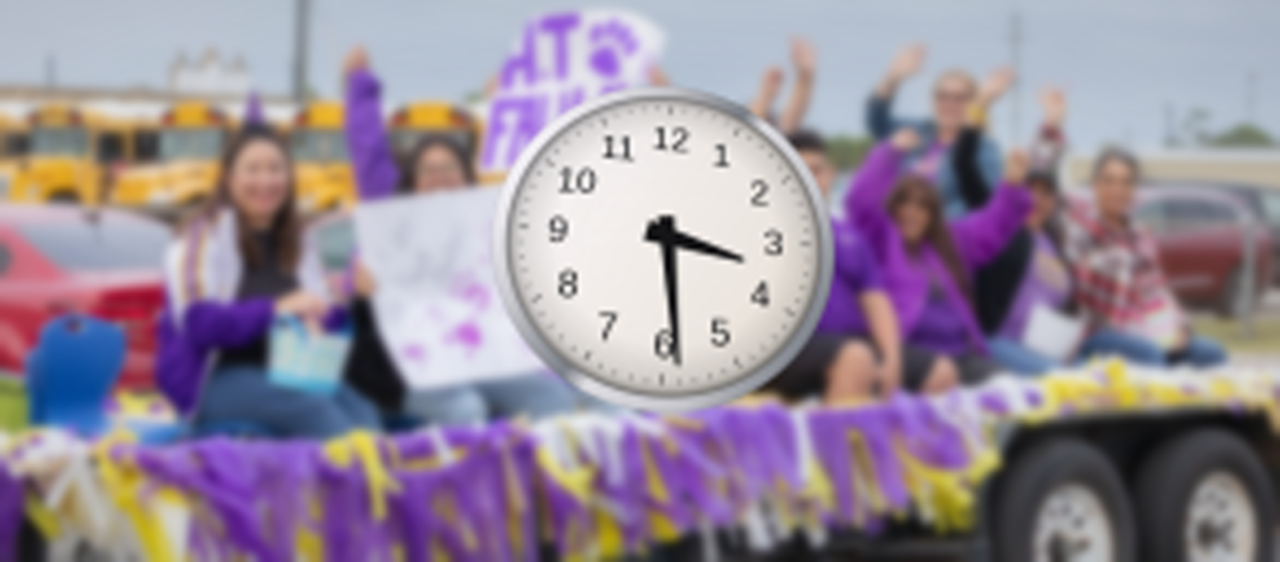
3:29
